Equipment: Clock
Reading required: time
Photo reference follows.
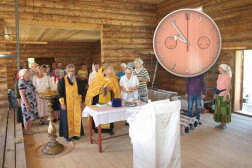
9:54
